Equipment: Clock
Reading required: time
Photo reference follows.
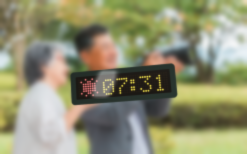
7:31
